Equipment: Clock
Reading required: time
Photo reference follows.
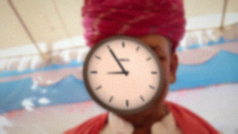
8:55
